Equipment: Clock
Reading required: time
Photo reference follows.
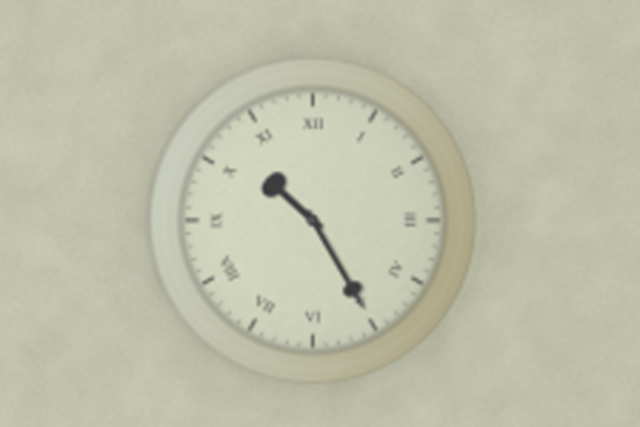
10:25
